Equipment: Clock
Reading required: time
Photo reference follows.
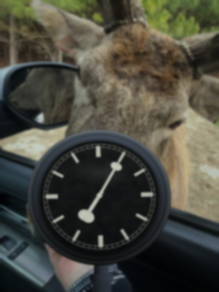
7:05
